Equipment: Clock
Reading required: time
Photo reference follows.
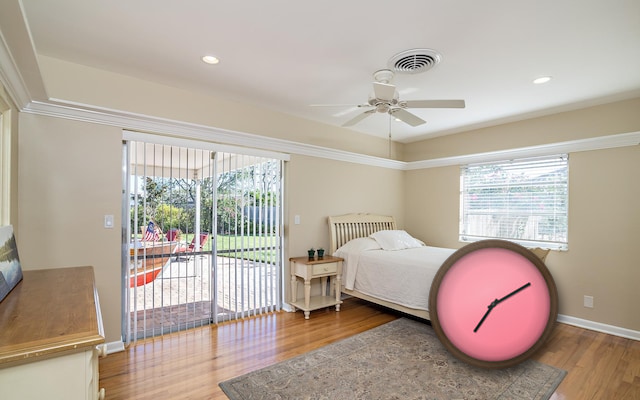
7:10
